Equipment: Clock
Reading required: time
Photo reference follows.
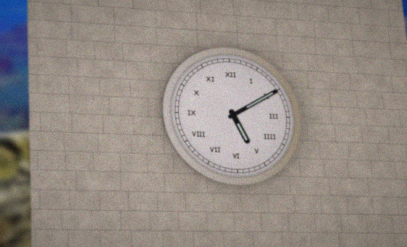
5:10
